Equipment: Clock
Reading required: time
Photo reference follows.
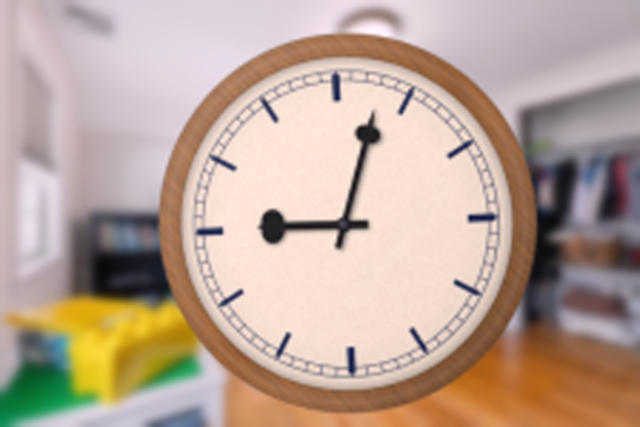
9:03
